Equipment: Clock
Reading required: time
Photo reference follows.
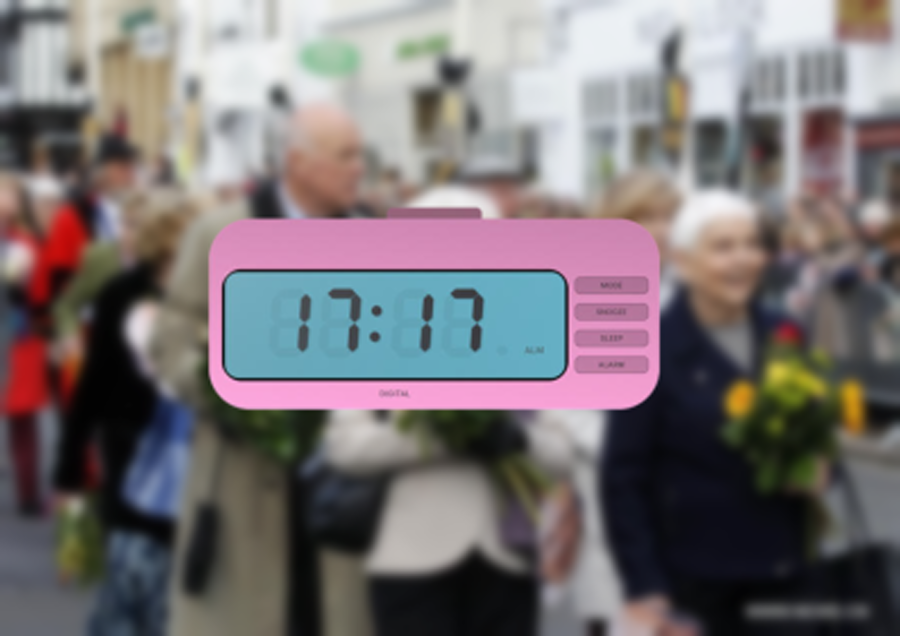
17:17
